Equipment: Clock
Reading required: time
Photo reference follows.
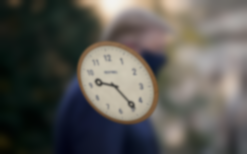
9:24
